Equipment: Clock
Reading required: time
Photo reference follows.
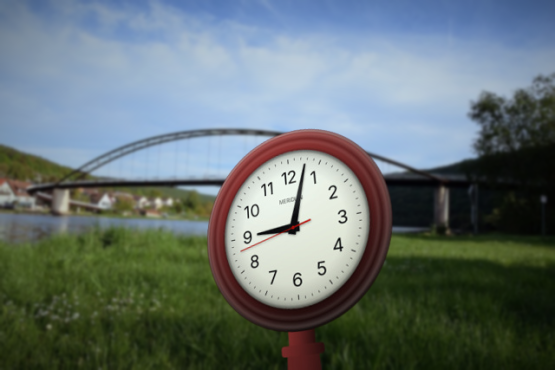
9:02:43
